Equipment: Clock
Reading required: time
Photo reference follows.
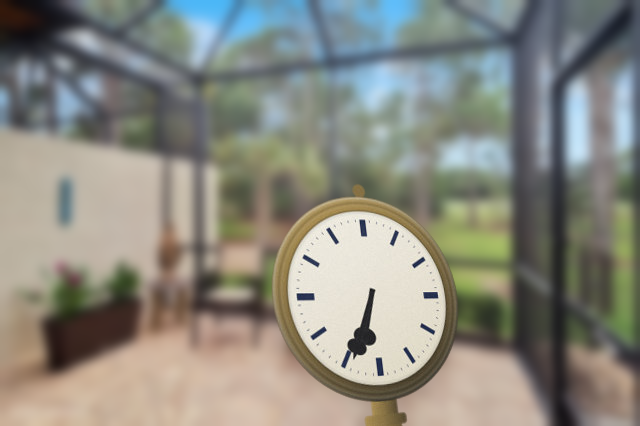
6:34
